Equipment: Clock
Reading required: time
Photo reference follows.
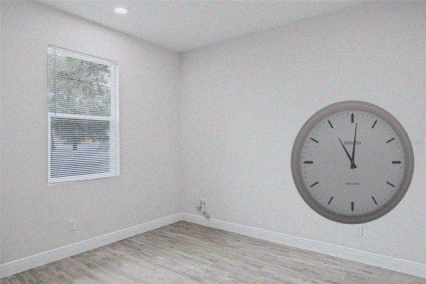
11:01
